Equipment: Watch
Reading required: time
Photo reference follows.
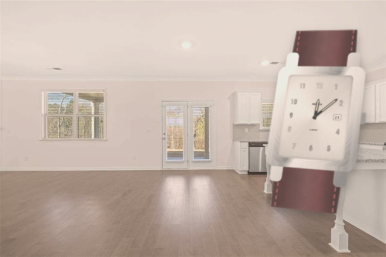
12:08
